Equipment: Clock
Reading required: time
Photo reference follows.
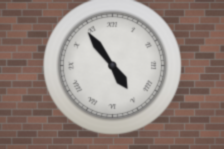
4:54
